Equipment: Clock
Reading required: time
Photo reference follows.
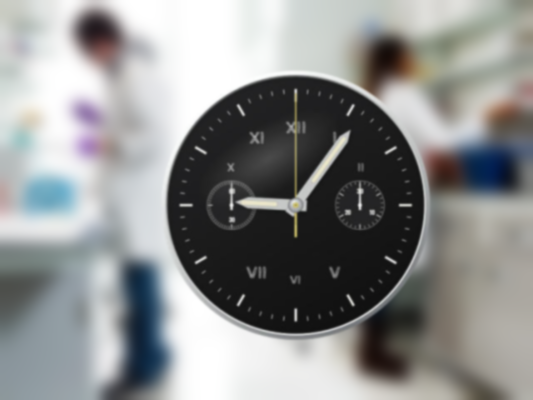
9:06
